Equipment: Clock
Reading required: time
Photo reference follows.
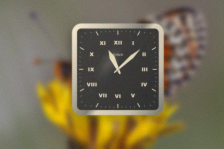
11:08
